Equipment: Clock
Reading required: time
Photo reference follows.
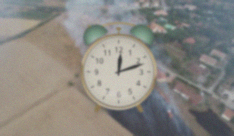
12:12
